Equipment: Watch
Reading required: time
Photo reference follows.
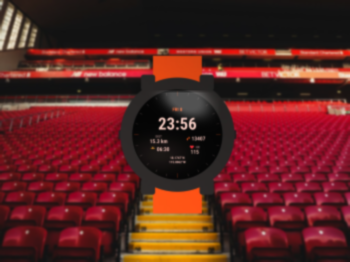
23:56
